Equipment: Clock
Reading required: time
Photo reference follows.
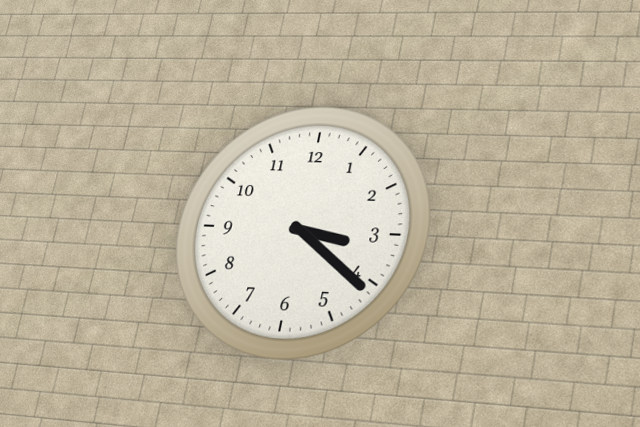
3:21
